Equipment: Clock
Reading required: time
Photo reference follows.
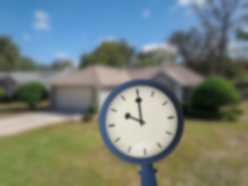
10:00
